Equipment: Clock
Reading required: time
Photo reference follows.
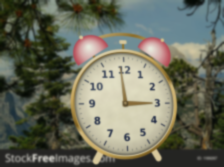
2:59
